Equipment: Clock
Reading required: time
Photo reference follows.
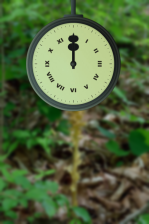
12:00
